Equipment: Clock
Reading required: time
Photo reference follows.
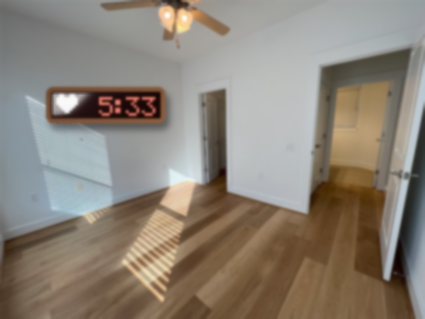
5:33
